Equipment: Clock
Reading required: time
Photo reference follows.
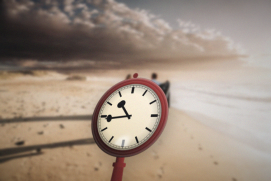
10:44
